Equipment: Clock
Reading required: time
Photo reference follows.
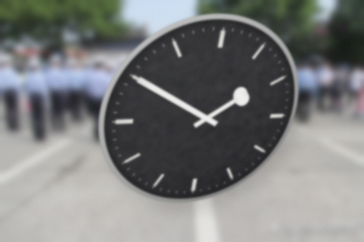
1:50
